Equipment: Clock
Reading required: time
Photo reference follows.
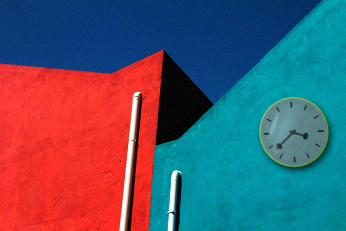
3:38
